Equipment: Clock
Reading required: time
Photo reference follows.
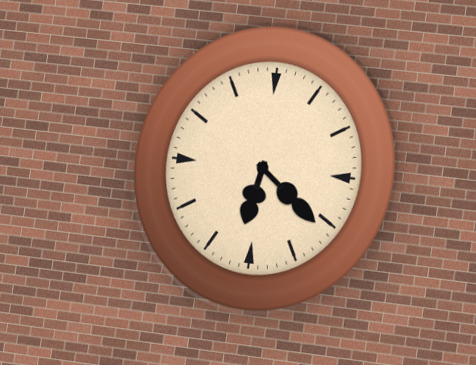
6:21
